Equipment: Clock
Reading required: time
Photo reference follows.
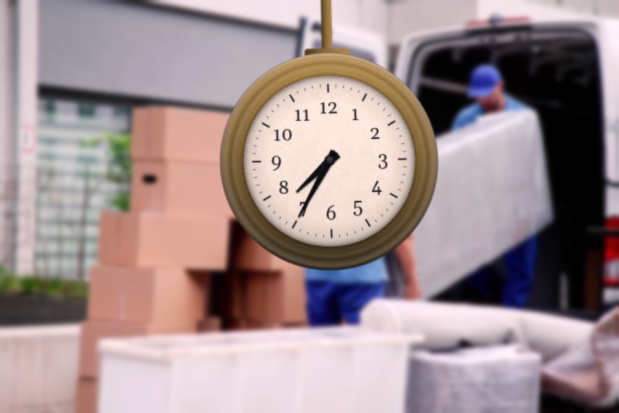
7:35
